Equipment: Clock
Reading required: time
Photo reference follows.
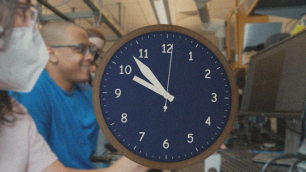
9:53:01
